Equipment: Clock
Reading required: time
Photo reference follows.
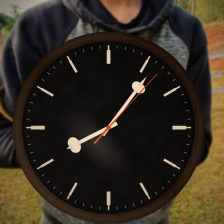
8:06:07
